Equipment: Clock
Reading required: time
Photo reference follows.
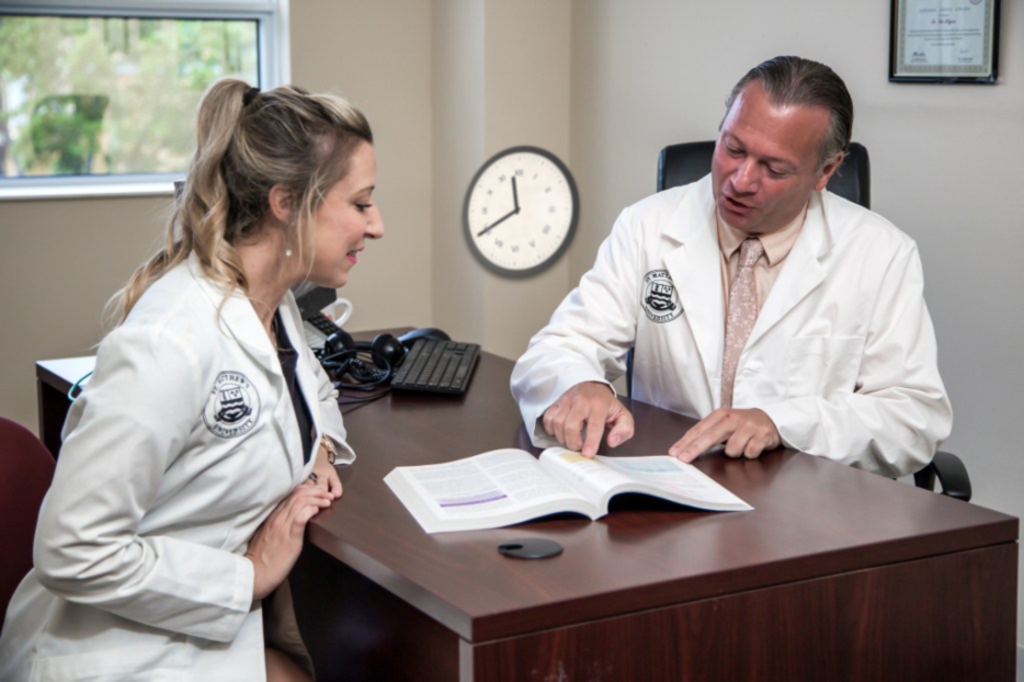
11:40
